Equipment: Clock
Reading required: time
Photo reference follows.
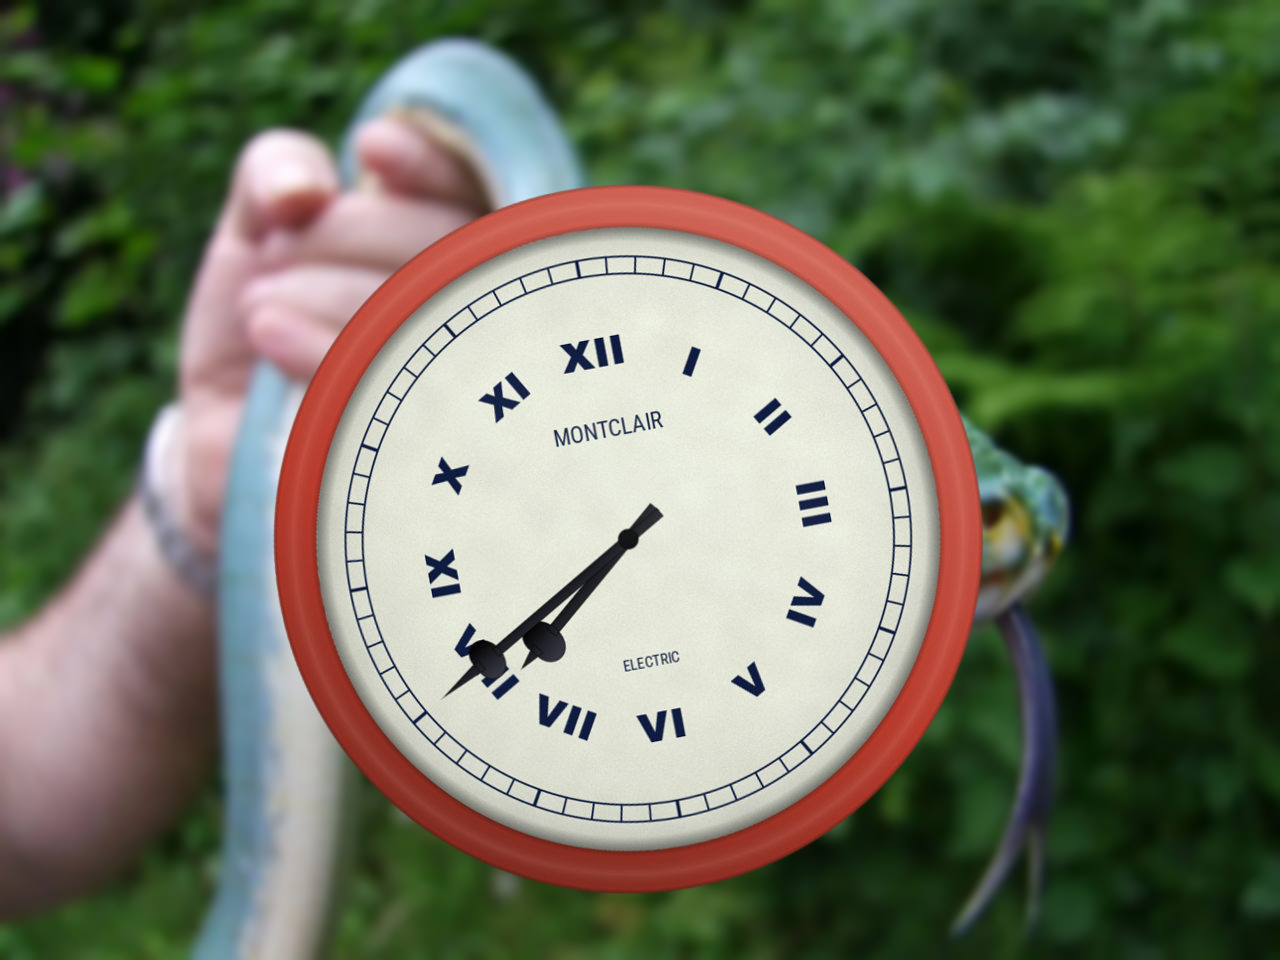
7:40
